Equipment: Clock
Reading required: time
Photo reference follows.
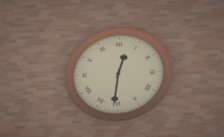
12:31
